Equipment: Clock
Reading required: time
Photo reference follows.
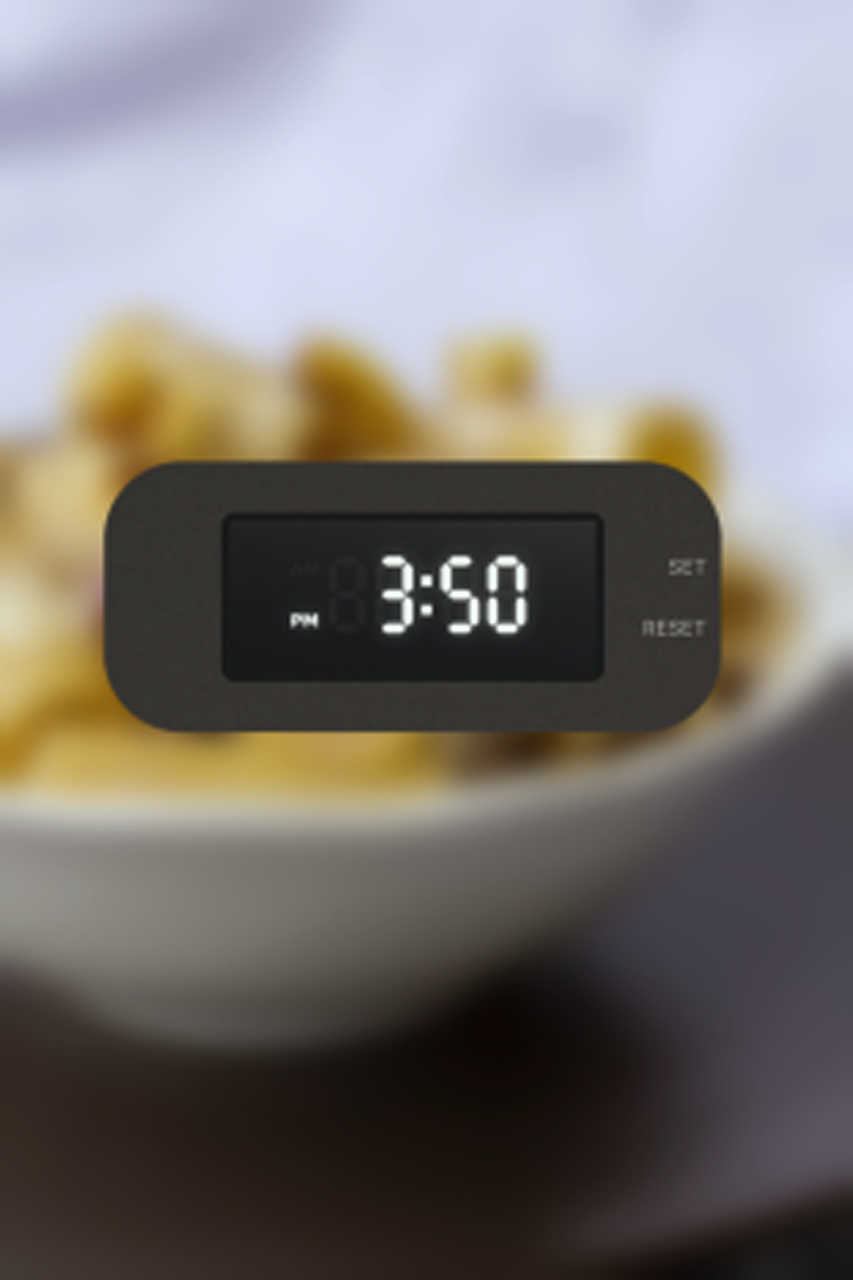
3:50
